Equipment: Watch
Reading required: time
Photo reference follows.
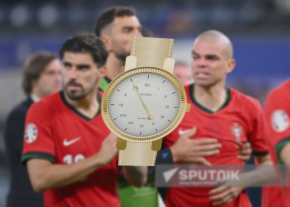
4:55
